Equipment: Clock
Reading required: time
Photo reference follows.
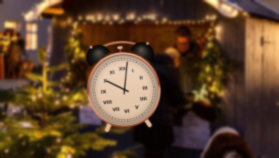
10:02
